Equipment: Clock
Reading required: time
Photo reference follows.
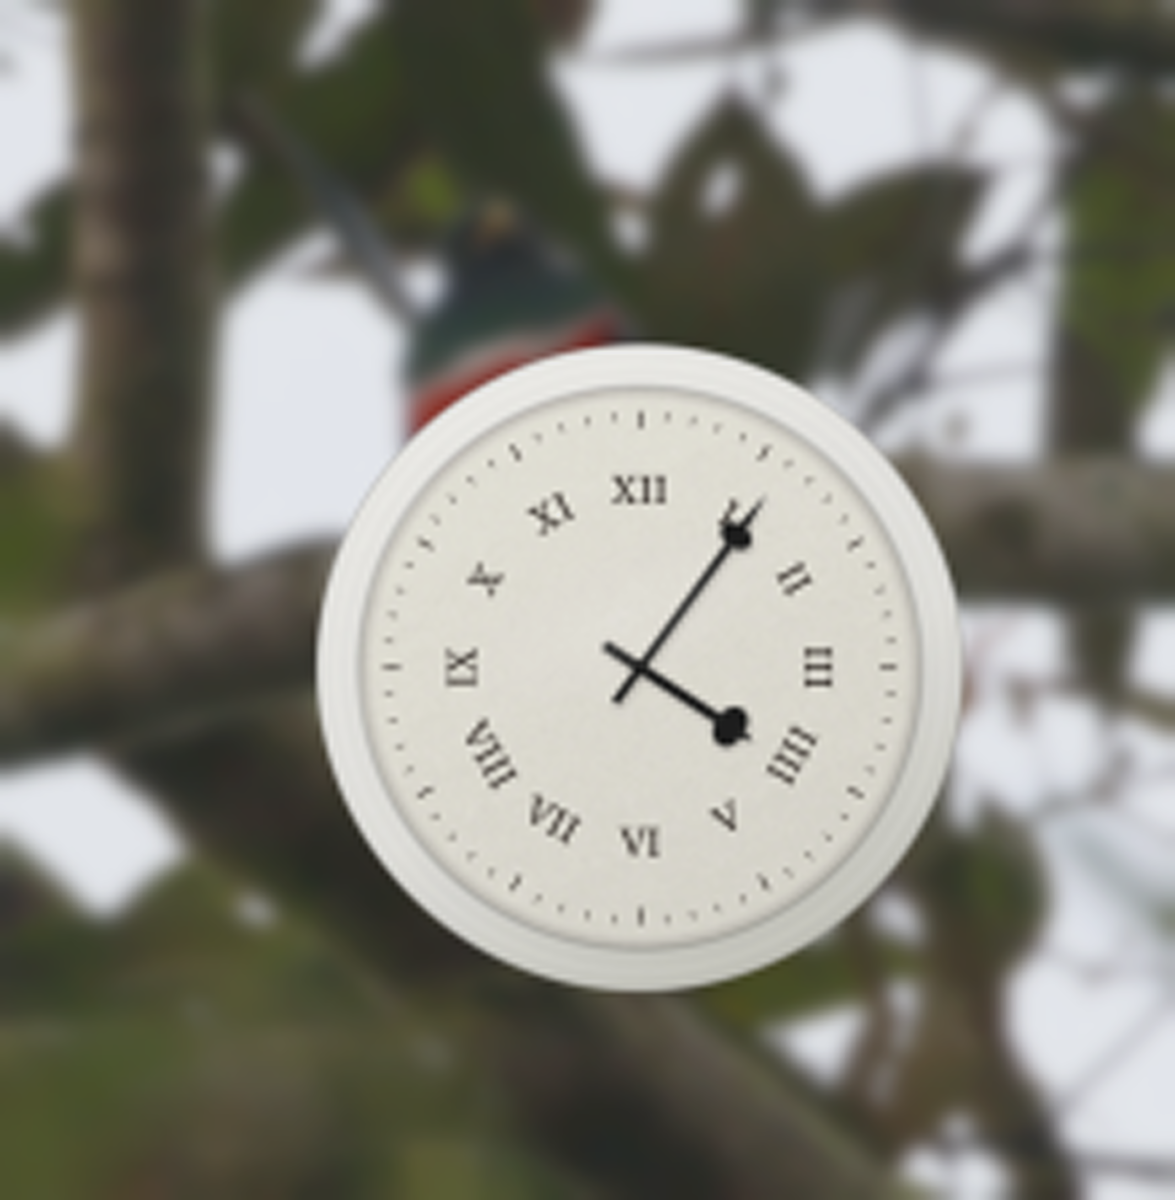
4:06
